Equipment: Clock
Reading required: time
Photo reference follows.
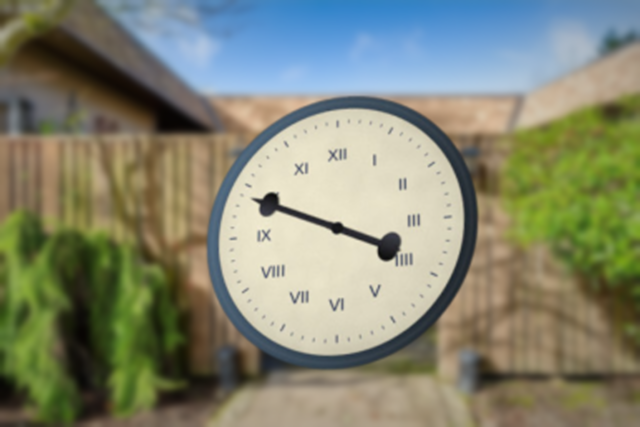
3:49
